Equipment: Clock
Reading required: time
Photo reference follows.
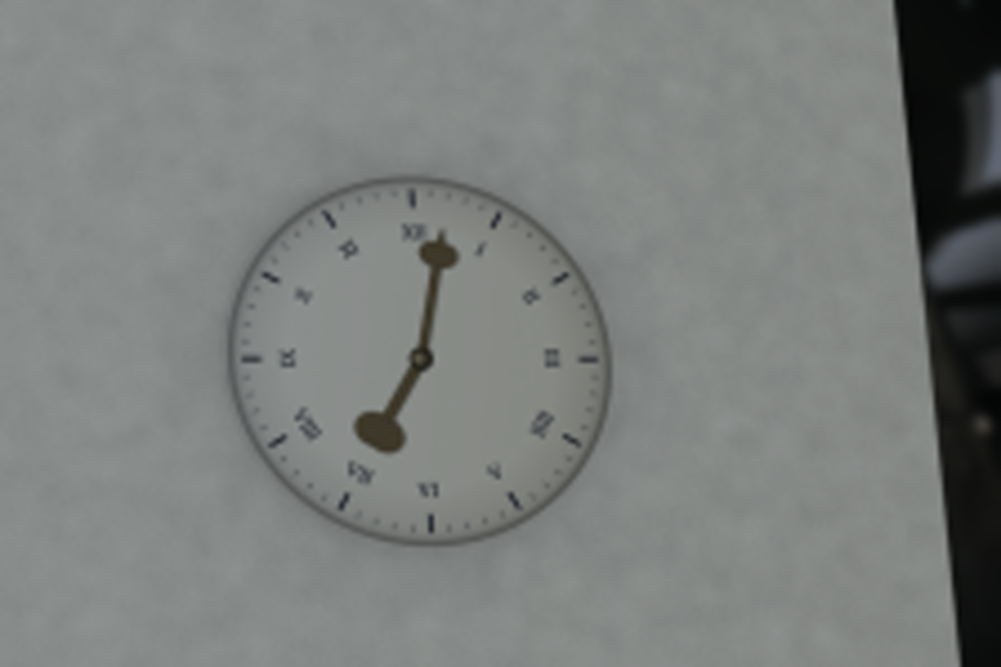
7:02
